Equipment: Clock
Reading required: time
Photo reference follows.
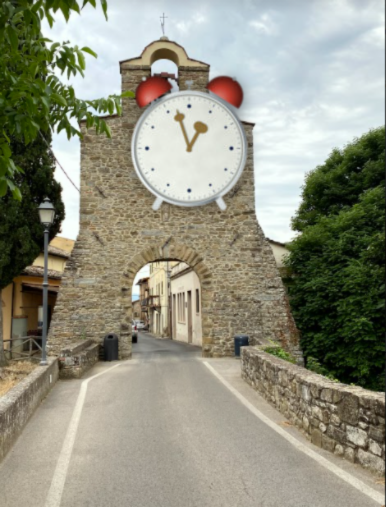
12:57
